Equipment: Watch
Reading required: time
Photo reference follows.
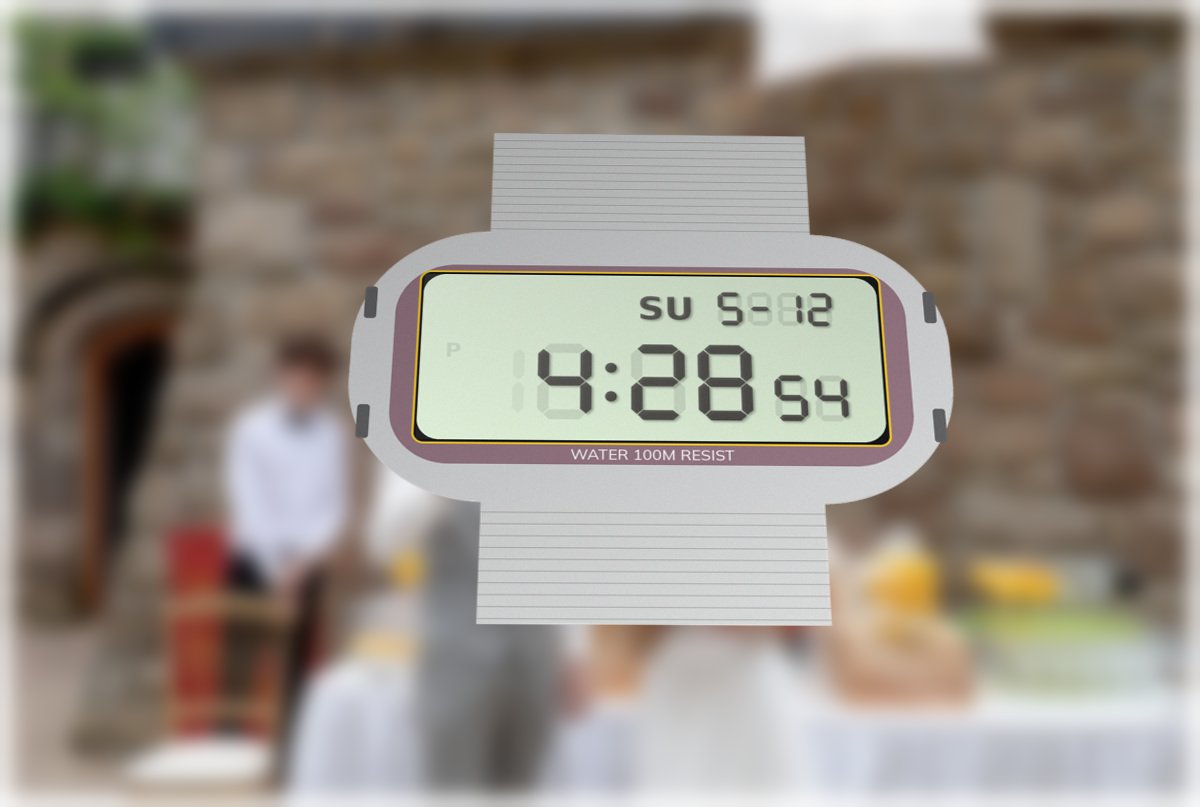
4:28:54
